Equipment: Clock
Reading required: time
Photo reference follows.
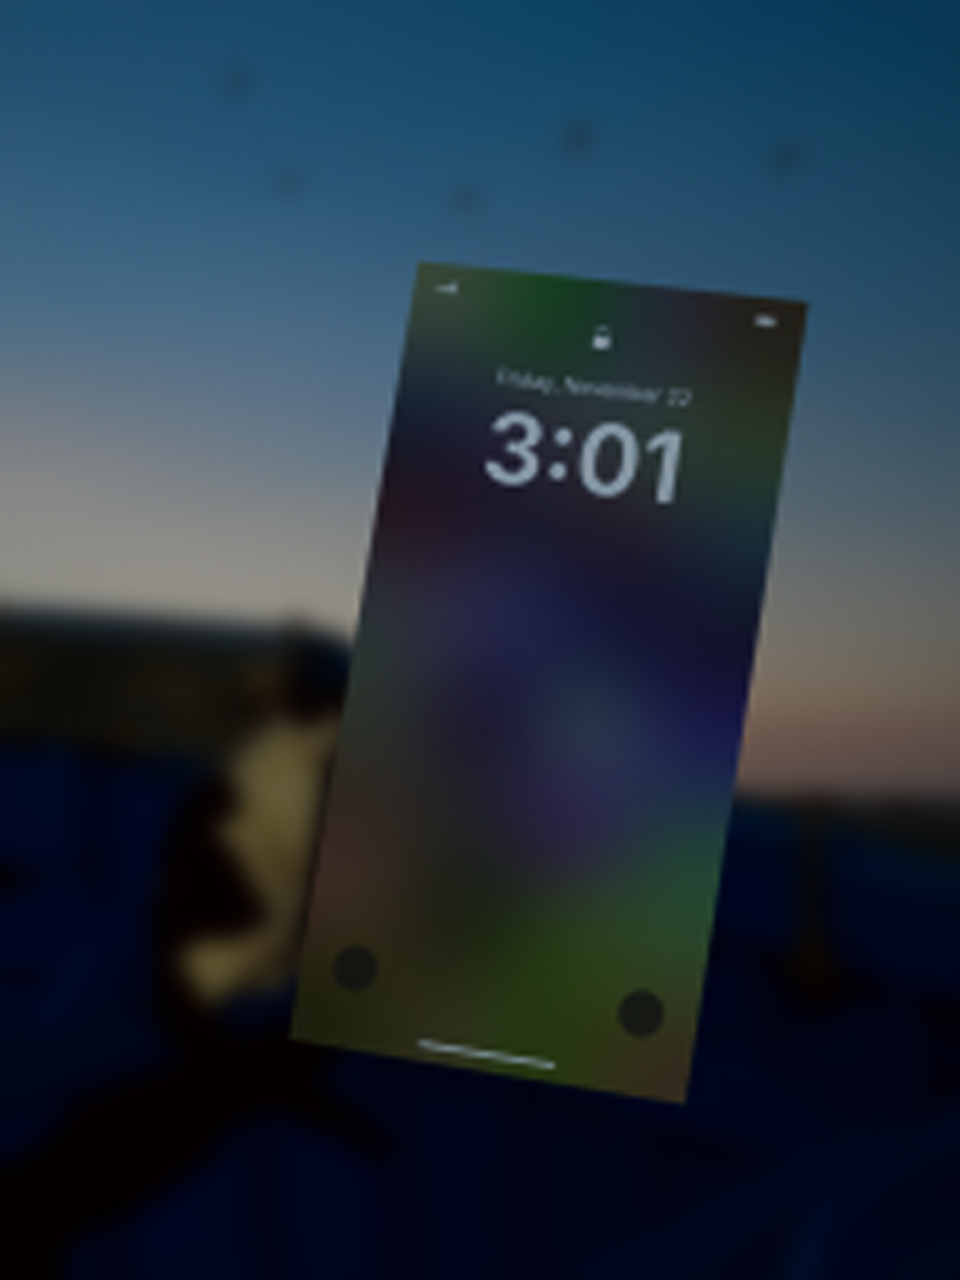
3:01
